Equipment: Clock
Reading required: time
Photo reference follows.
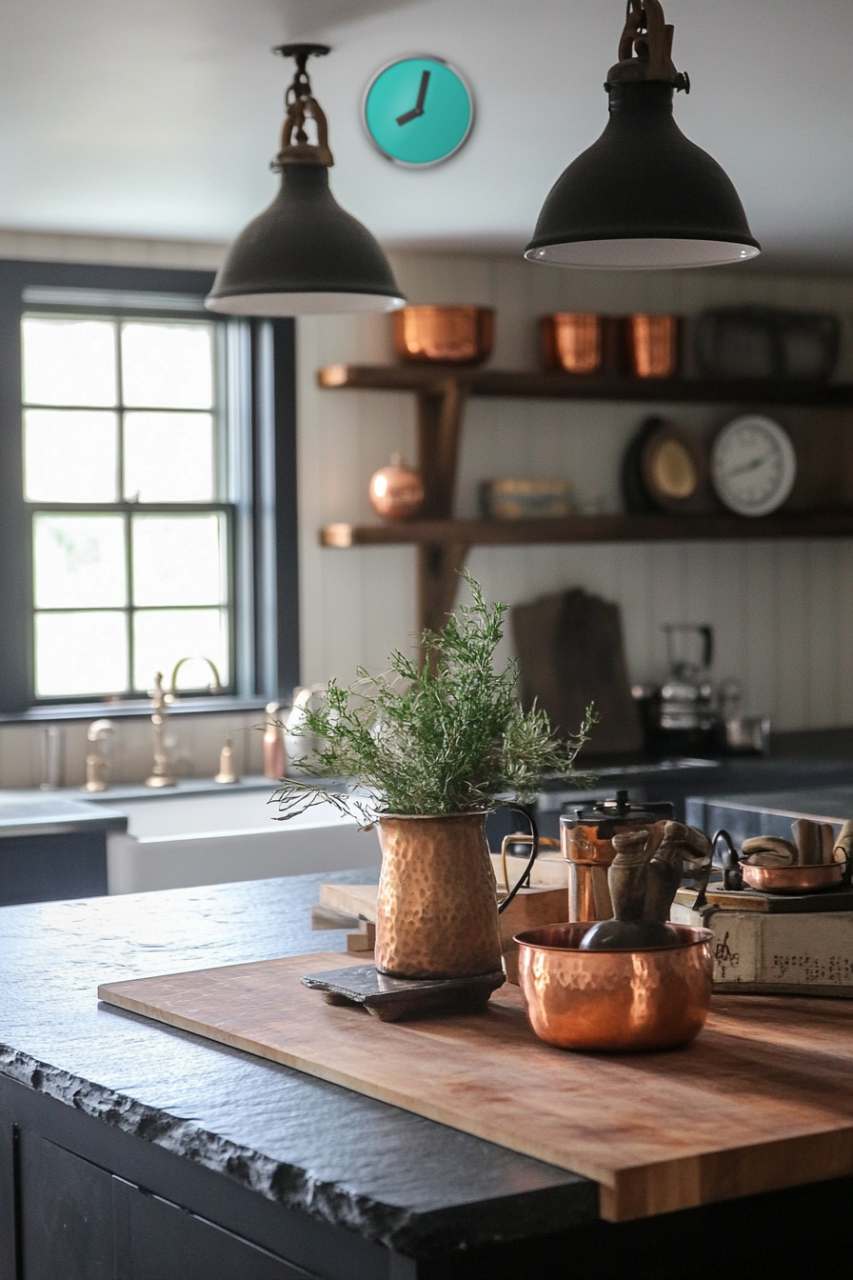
8:02
